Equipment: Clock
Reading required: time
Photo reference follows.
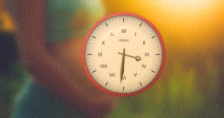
3:31
